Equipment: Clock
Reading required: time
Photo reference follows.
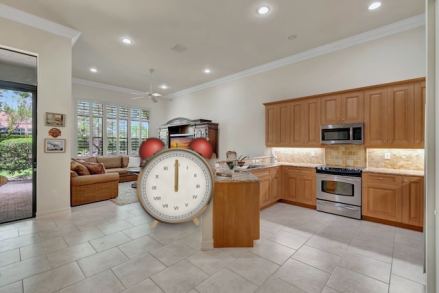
12:00
